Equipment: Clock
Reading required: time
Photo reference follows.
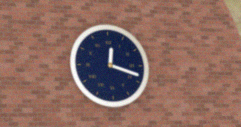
12:18
